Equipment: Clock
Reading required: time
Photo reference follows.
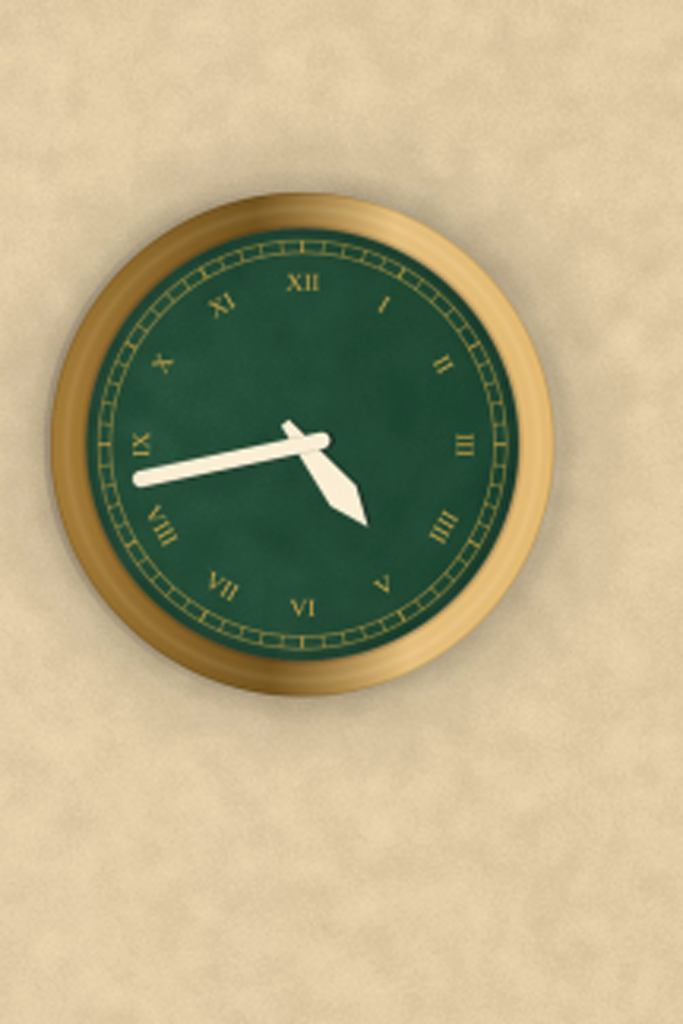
4:43
